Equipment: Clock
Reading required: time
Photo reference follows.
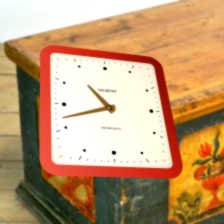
10:42
